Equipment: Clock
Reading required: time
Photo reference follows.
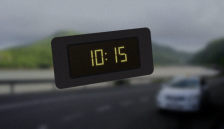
10:15
